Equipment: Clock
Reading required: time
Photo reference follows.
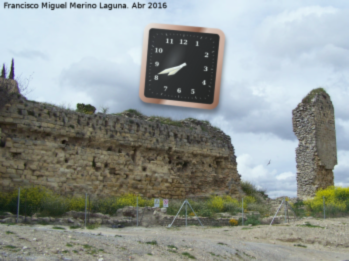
7:41
